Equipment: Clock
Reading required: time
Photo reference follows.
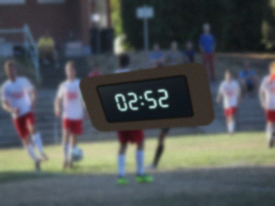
2:52
